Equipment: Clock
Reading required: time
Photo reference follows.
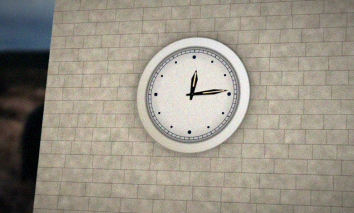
12:14
